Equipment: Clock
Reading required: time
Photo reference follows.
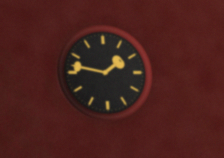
1:47
